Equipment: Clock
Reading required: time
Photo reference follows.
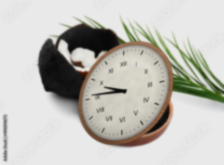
9:46
